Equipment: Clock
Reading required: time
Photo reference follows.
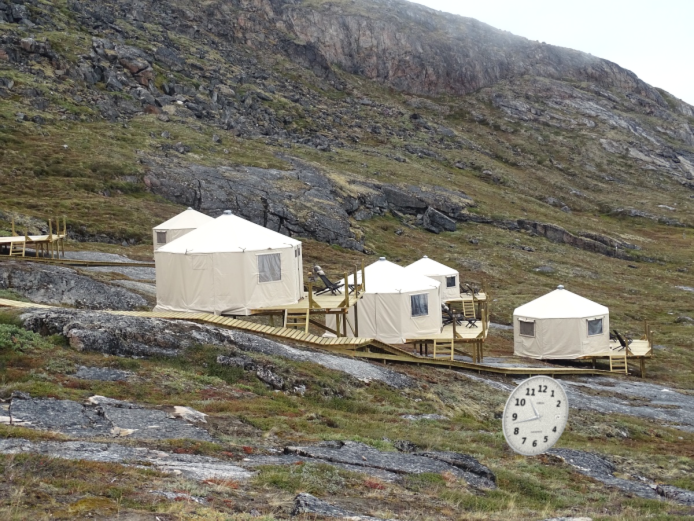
10:43
